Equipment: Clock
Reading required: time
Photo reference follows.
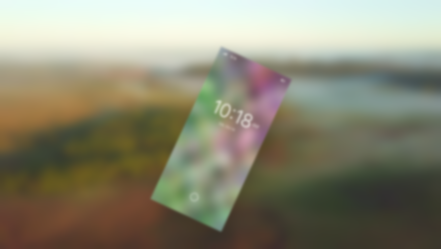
10:18
